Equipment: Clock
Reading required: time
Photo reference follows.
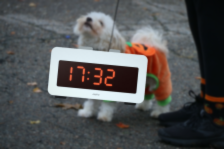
17:32
